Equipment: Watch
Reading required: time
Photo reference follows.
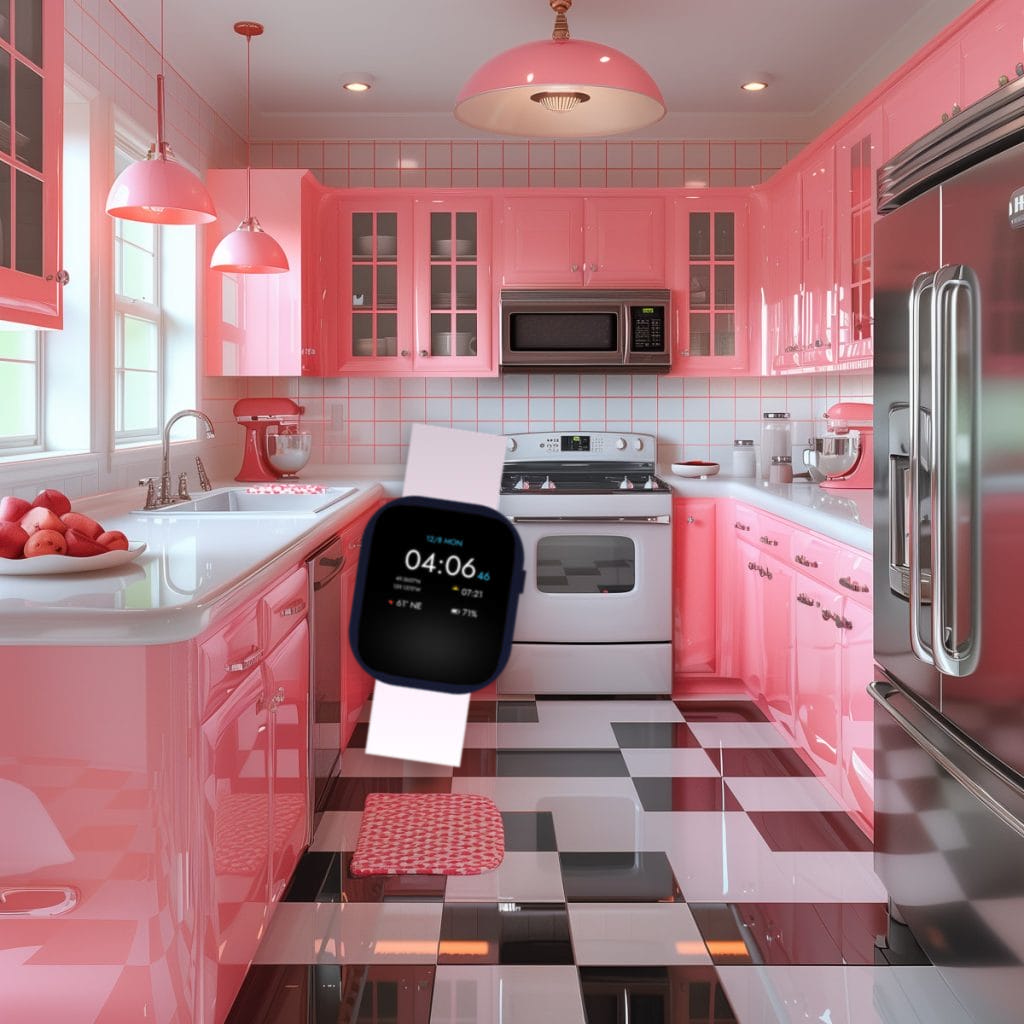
4:06:46
